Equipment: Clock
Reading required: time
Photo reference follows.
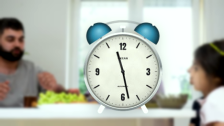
11:28
